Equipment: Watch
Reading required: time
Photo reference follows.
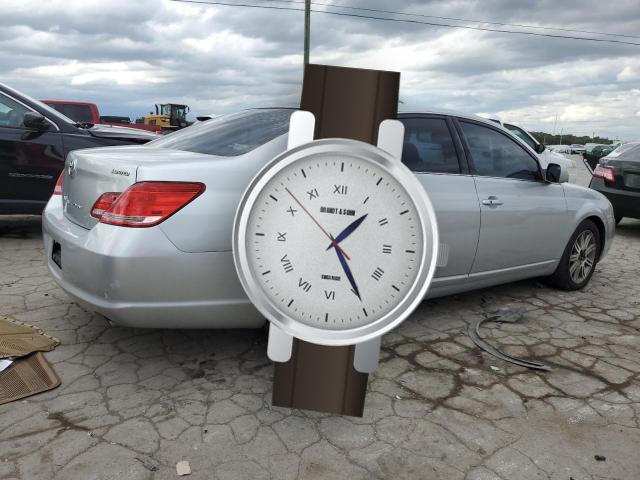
1:24:52
